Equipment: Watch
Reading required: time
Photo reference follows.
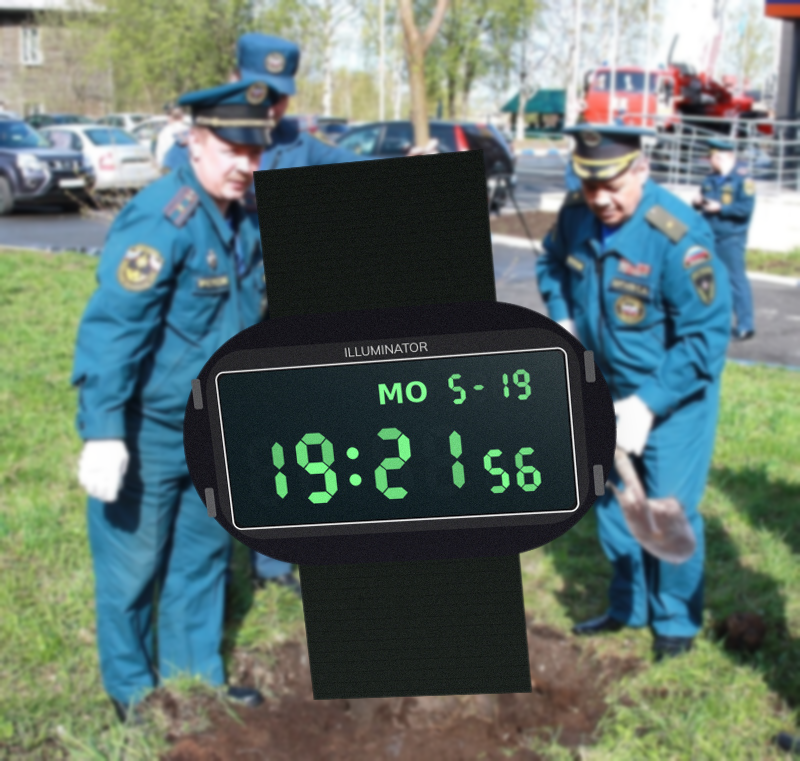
19:21:56
